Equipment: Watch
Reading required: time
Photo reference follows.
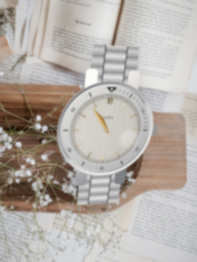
10:54
